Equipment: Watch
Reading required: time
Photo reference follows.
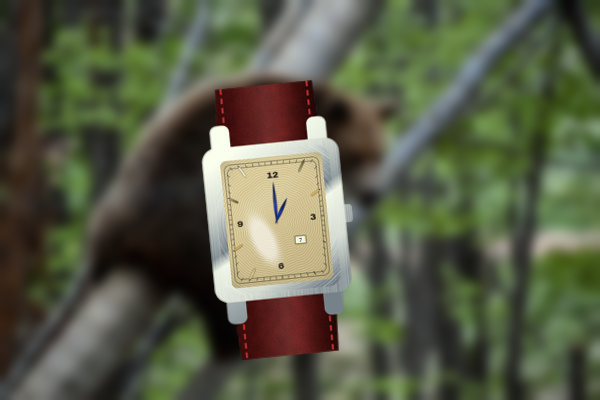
1:00
